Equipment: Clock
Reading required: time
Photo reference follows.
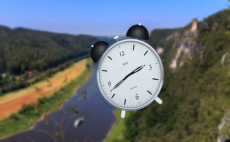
2:42
